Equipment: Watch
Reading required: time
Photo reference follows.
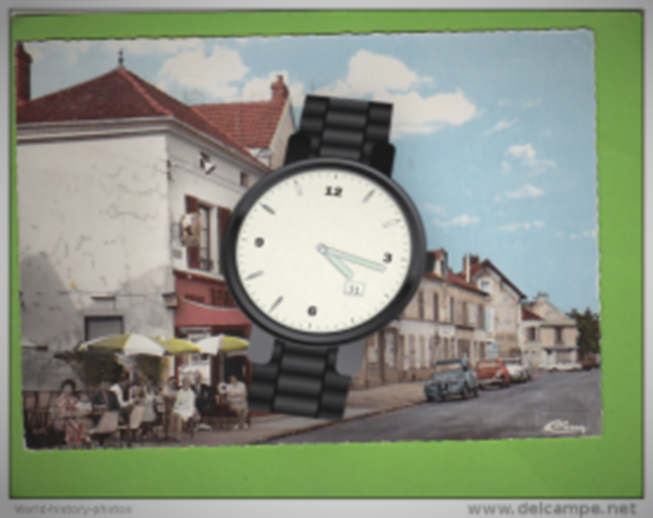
4:17
